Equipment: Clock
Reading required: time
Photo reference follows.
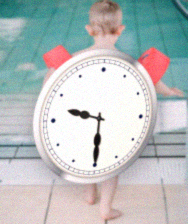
9:30
